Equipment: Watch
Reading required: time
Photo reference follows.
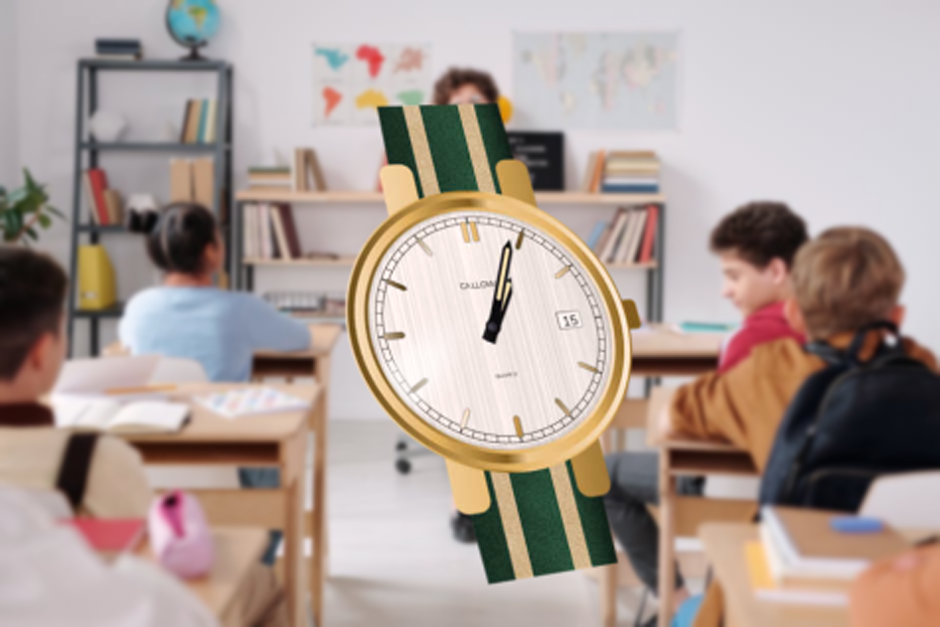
1:04
